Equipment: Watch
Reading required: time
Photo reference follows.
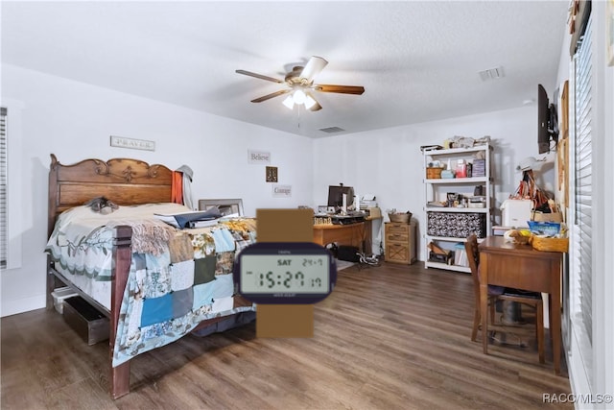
15:27:17
